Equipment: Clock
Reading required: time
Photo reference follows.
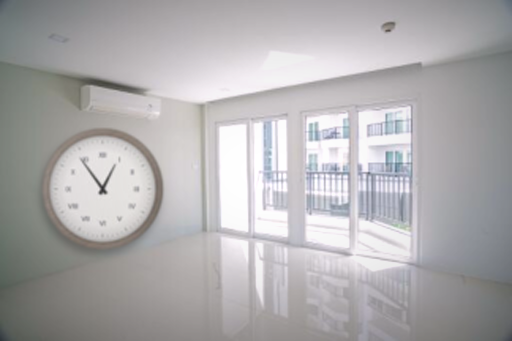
12:54
